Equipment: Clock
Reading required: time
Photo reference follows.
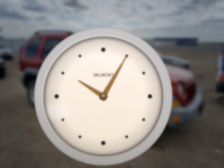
10:05
